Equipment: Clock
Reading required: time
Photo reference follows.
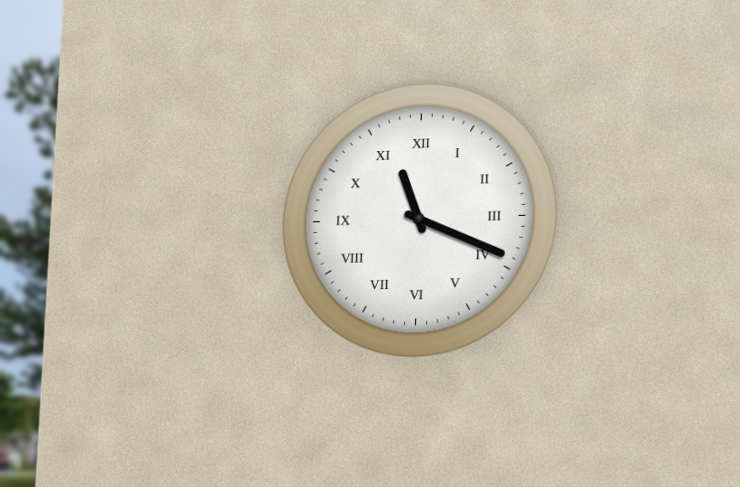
11:19
